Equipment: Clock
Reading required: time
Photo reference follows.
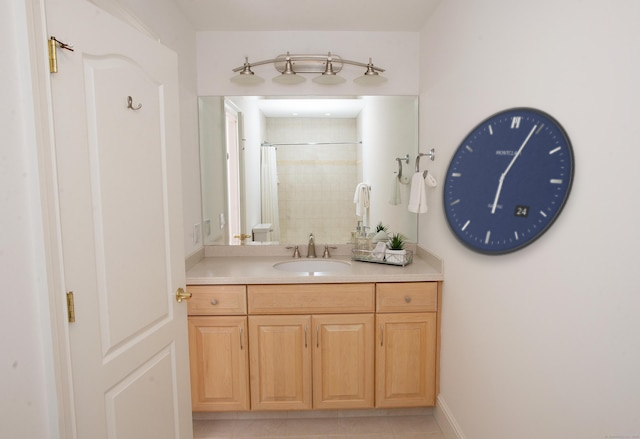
6:04
